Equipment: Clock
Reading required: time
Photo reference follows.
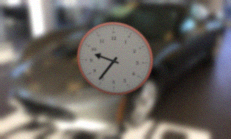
9:36
